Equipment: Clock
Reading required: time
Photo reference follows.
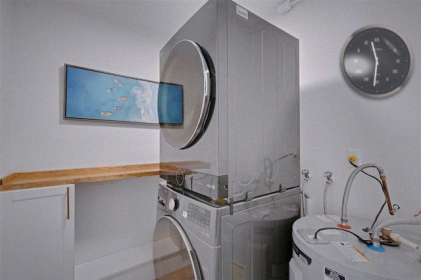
11:31
